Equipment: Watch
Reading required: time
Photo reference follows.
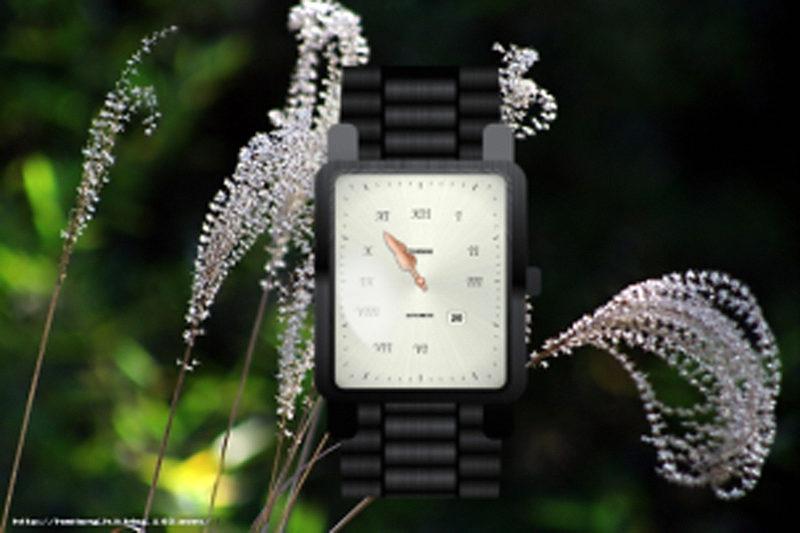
10:54
